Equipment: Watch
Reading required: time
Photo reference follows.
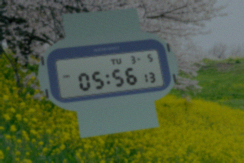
5:56:13
